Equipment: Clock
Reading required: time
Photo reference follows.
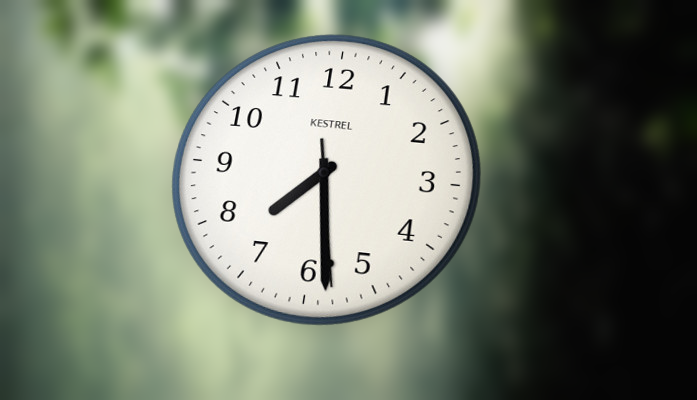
7:28:28
